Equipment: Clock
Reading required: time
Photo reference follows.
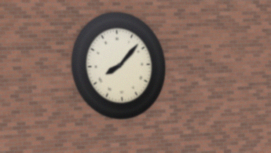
8:08
